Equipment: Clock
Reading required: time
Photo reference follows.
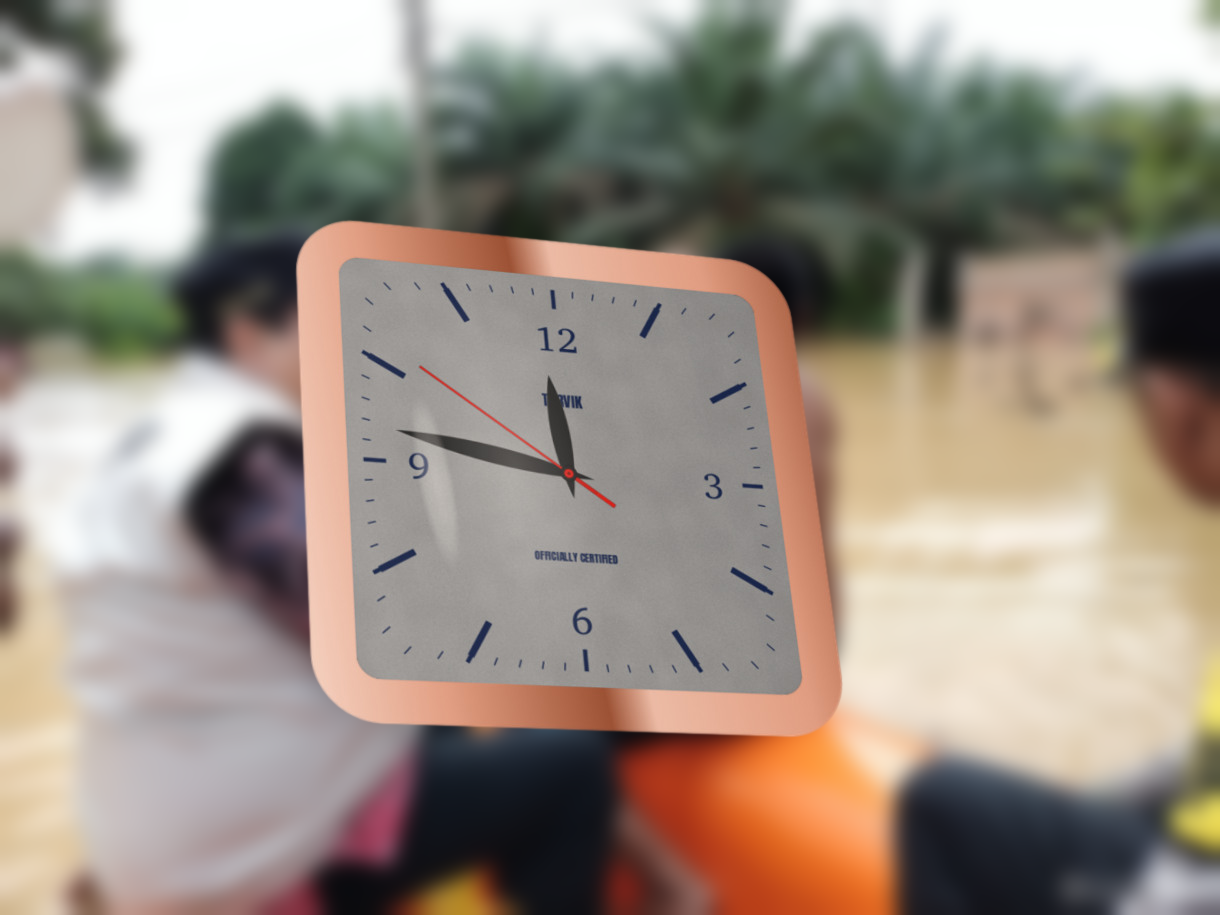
11:46:51
